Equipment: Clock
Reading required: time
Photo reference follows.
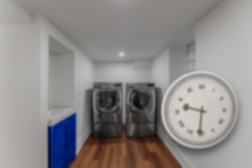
9:31
